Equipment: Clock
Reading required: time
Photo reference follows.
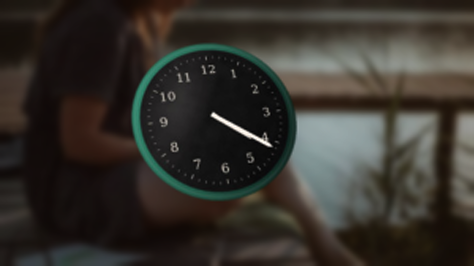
4:21
